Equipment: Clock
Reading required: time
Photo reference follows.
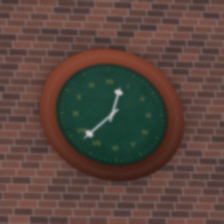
12:38
